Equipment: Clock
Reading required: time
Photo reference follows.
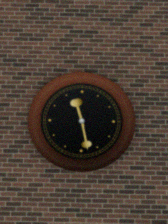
11:28
